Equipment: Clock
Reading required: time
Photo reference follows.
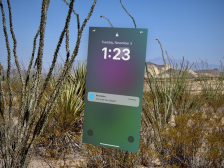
1:23
